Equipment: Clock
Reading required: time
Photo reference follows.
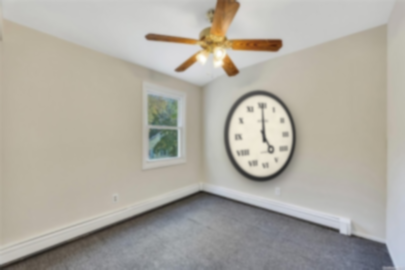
5:00
